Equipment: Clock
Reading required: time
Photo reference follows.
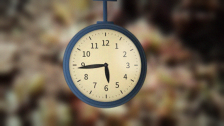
5:44
